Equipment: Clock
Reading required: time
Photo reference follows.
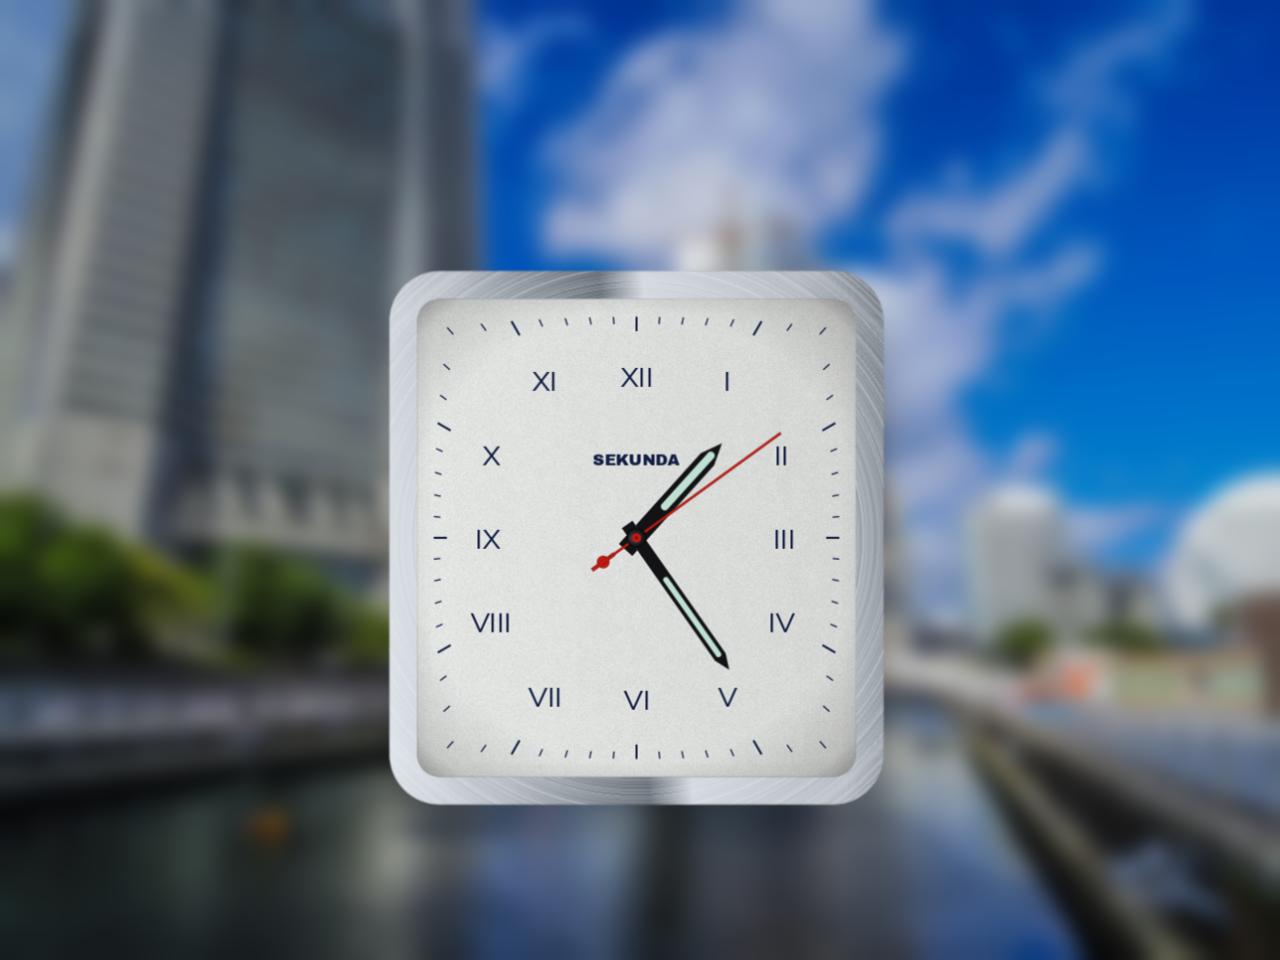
1:24:09
